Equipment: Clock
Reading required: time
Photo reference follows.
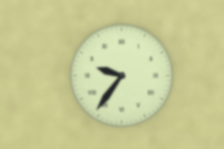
9:36
